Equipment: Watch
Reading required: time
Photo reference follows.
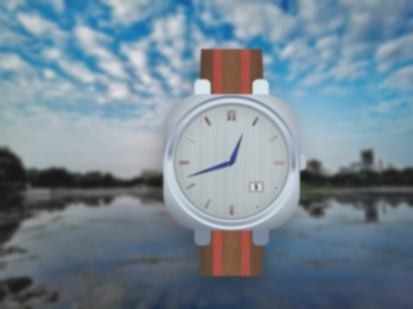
12:42
